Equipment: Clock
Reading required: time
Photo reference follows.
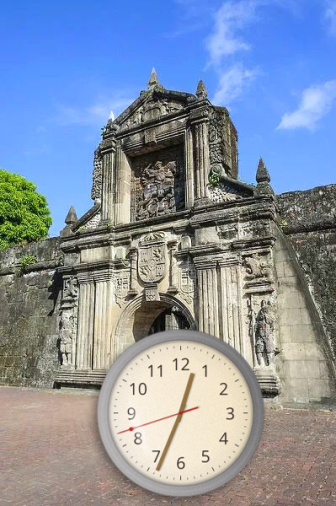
12:33:42
